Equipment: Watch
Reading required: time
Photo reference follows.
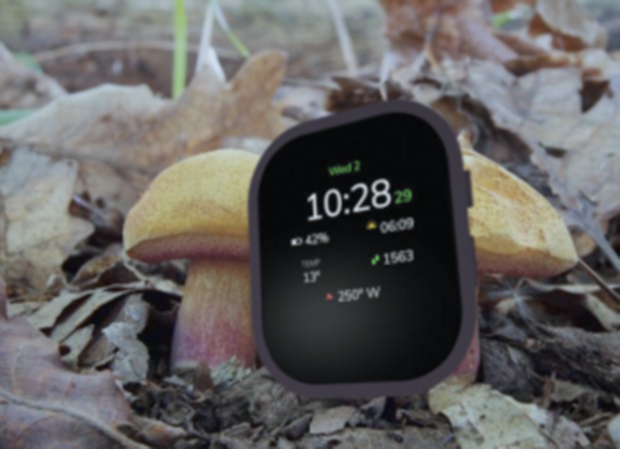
10:28
